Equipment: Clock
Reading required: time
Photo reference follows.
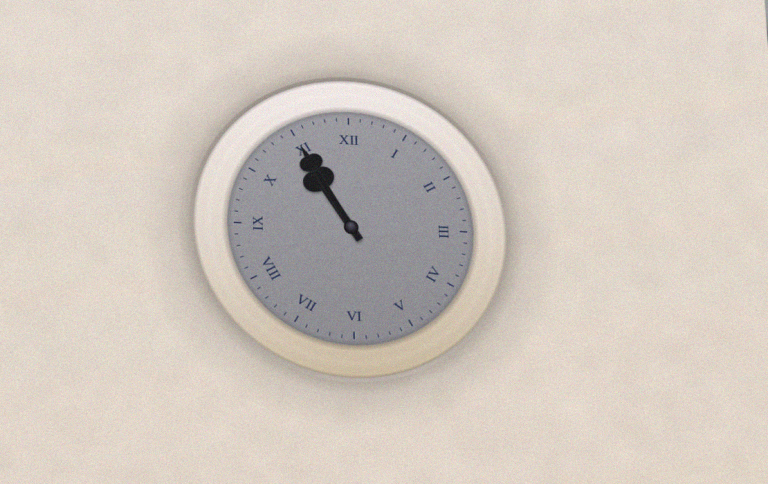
10:55
